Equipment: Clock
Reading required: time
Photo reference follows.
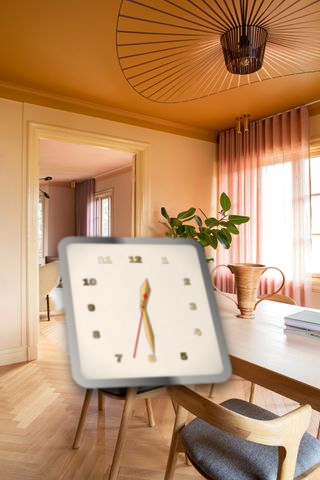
12:29:33
